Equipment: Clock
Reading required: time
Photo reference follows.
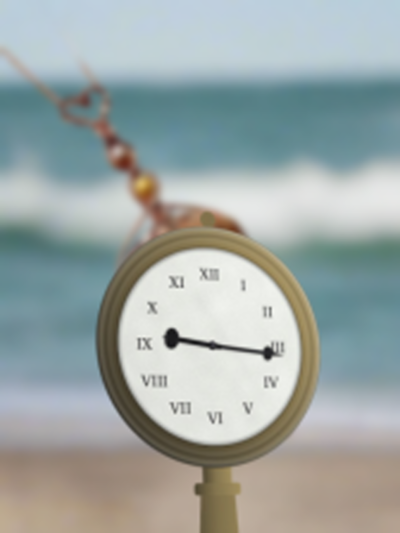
9:16
